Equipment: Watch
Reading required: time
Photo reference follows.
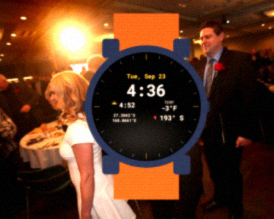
4:36
